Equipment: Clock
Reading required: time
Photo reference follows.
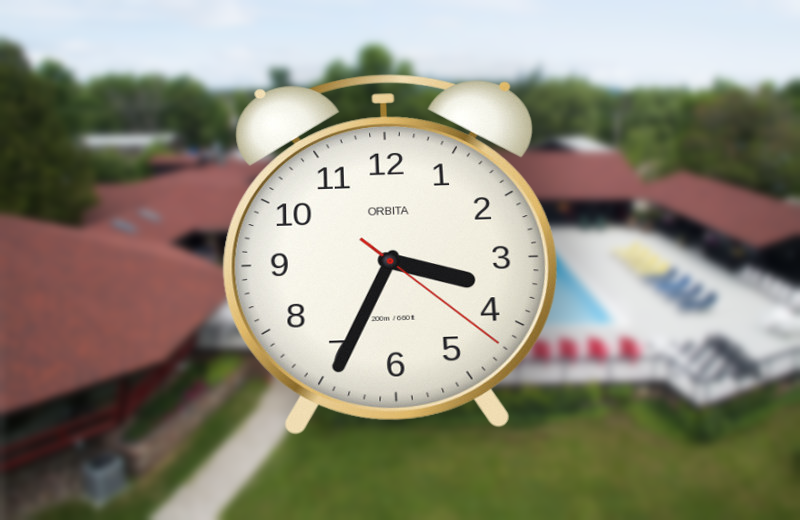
3:34:22
